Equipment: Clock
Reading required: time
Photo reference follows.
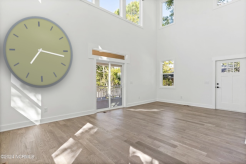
7:17
